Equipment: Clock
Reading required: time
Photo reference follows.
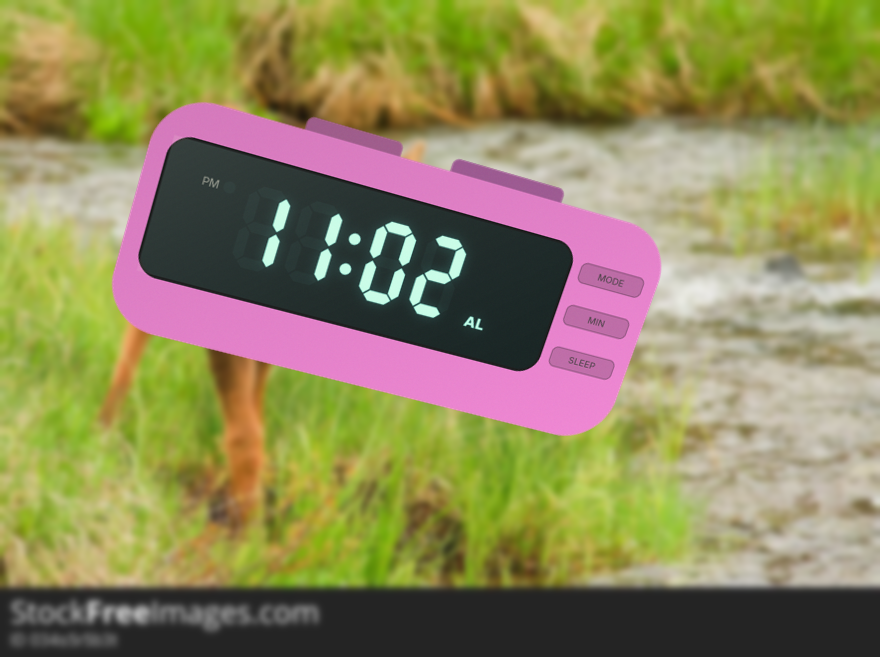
11:02
